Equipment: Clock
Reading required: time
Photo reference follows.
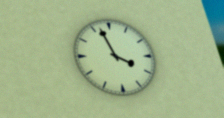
3:57
